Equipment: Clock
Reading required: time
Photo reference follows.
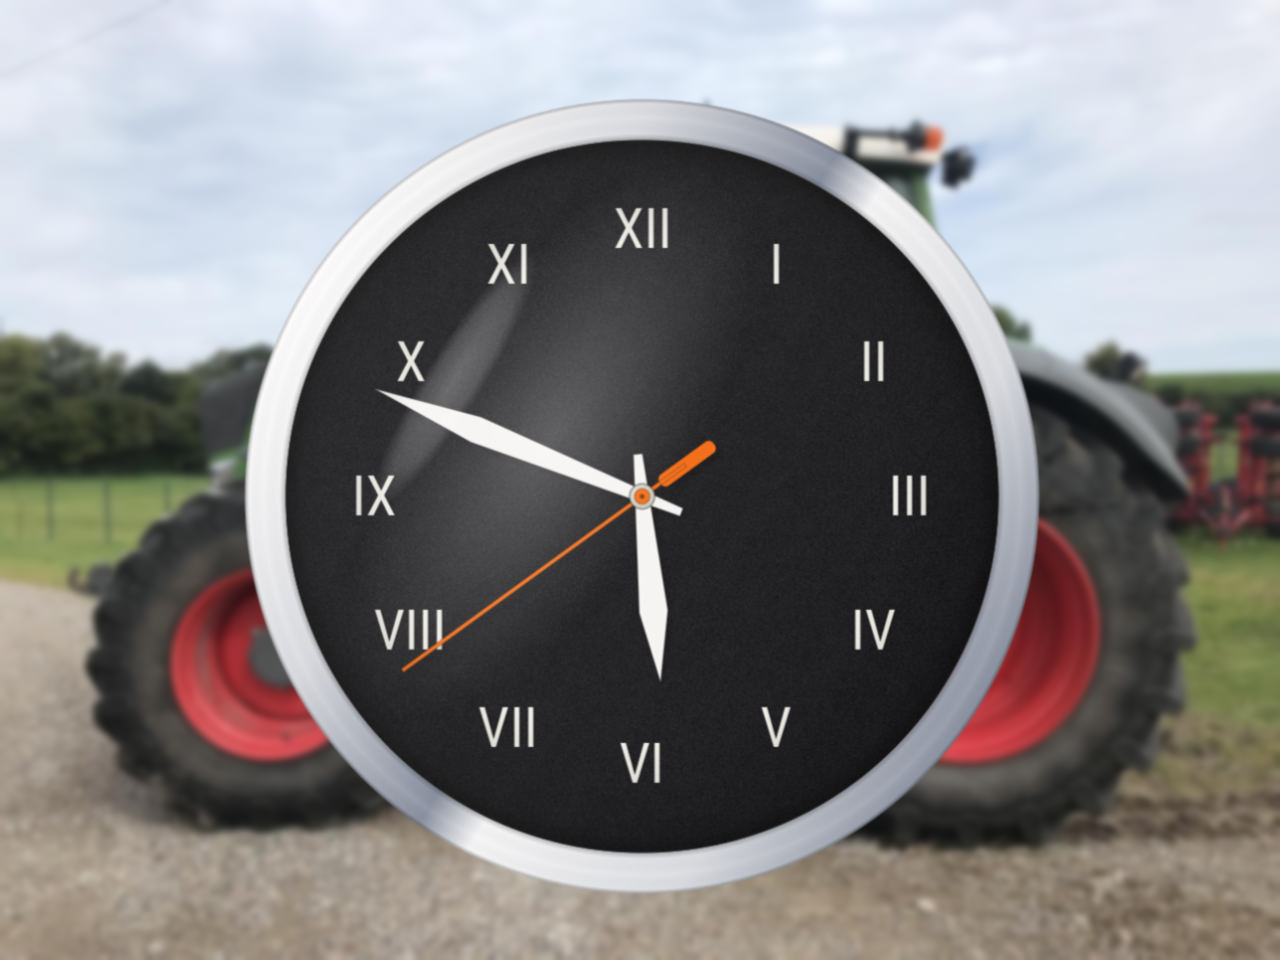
5:48:39
